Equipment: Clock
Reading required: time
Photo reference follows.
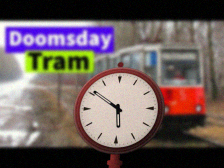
5:51
